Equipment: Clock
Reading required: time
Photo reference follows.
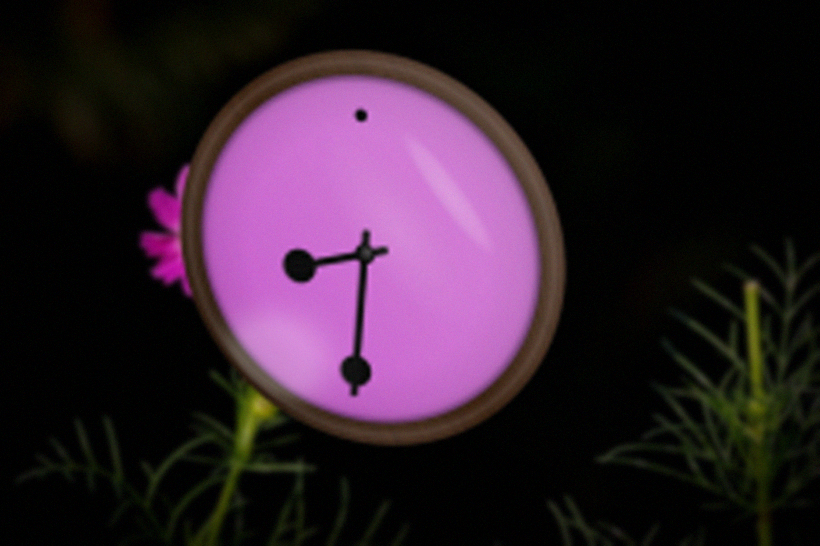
8:31
